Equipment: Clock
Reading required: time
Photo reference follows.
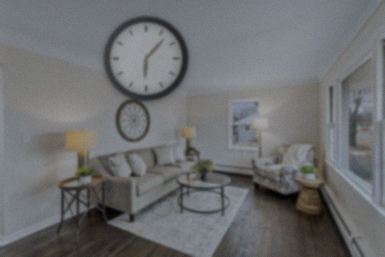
6:07
